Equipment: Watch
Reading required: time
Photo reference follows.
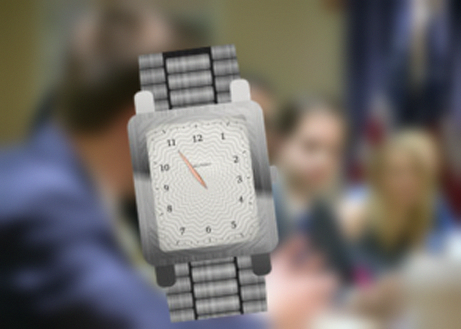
10:55
